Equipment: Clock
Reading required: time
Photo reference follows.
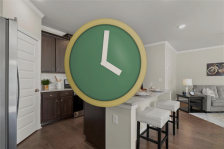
4:01
